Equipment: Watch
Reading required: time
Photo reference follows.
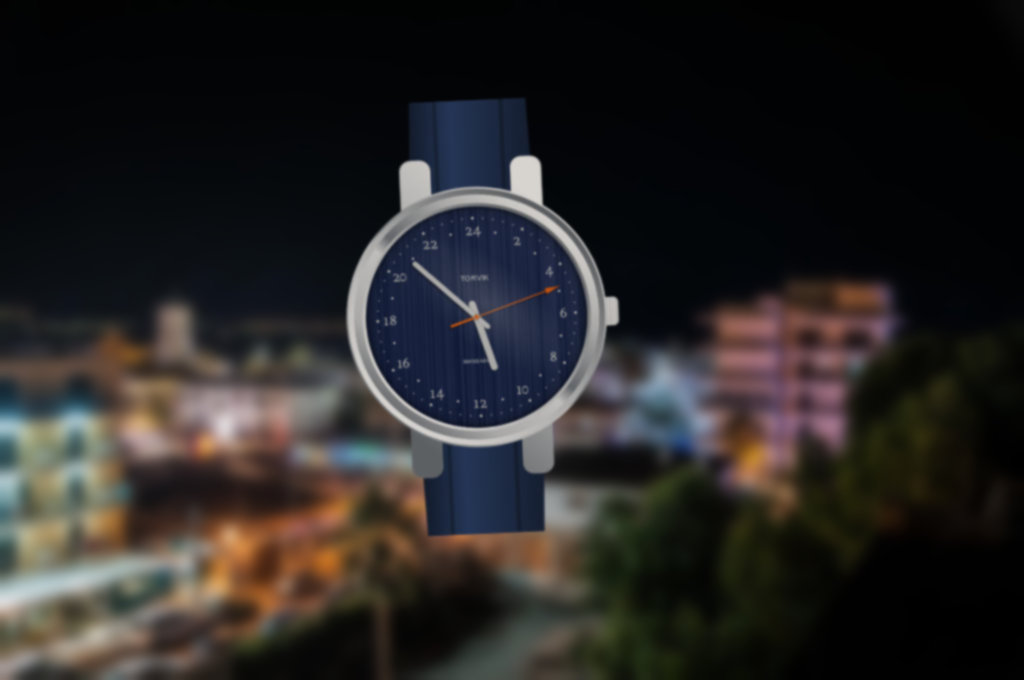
10:52:12
